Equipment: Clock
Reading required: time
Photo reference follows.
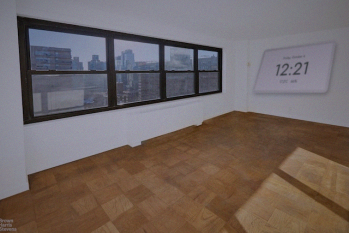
12:21
